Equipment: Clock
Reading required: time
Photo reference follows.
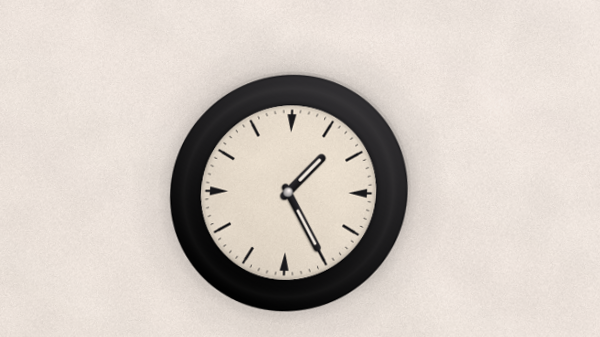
1:25
